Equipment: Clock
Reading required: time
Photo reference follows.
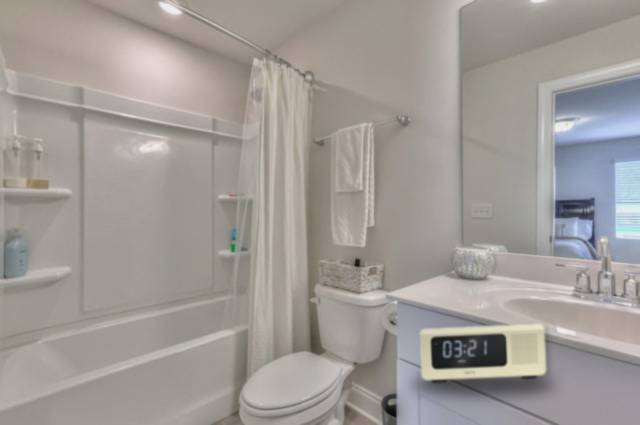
3:21
